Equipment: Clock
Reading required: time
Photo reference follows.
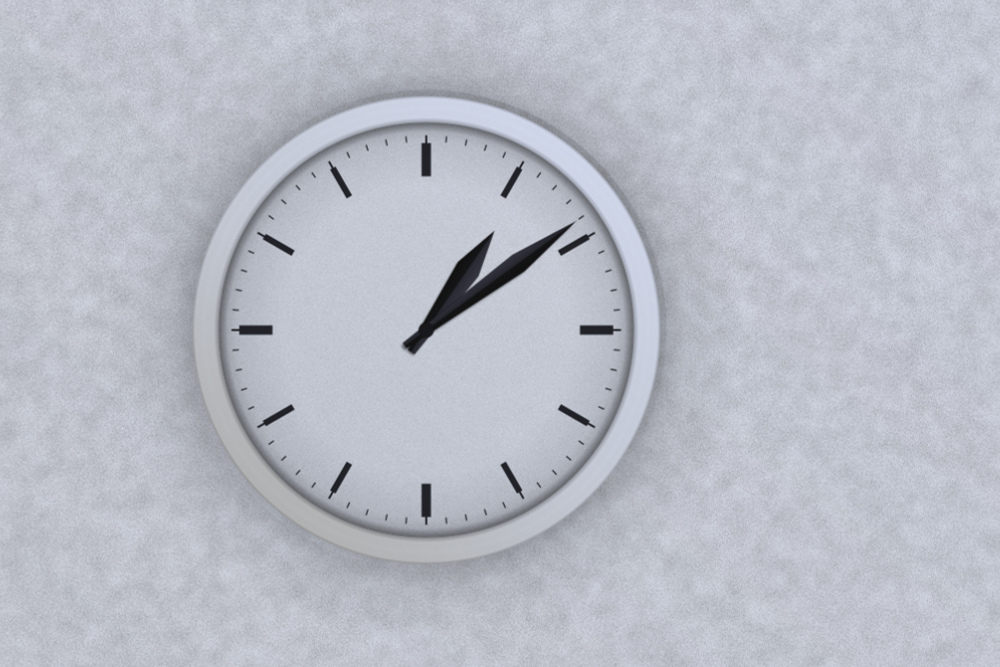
1:09
